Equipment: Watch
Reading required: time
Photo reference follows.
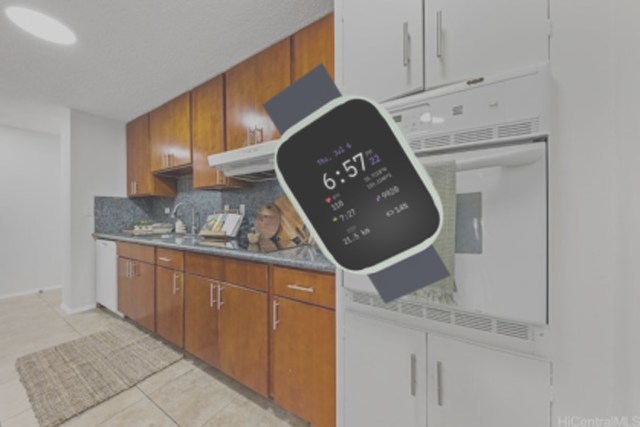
6:57
